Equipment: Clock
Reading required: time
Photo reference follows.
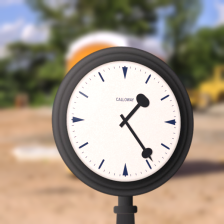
1:24
